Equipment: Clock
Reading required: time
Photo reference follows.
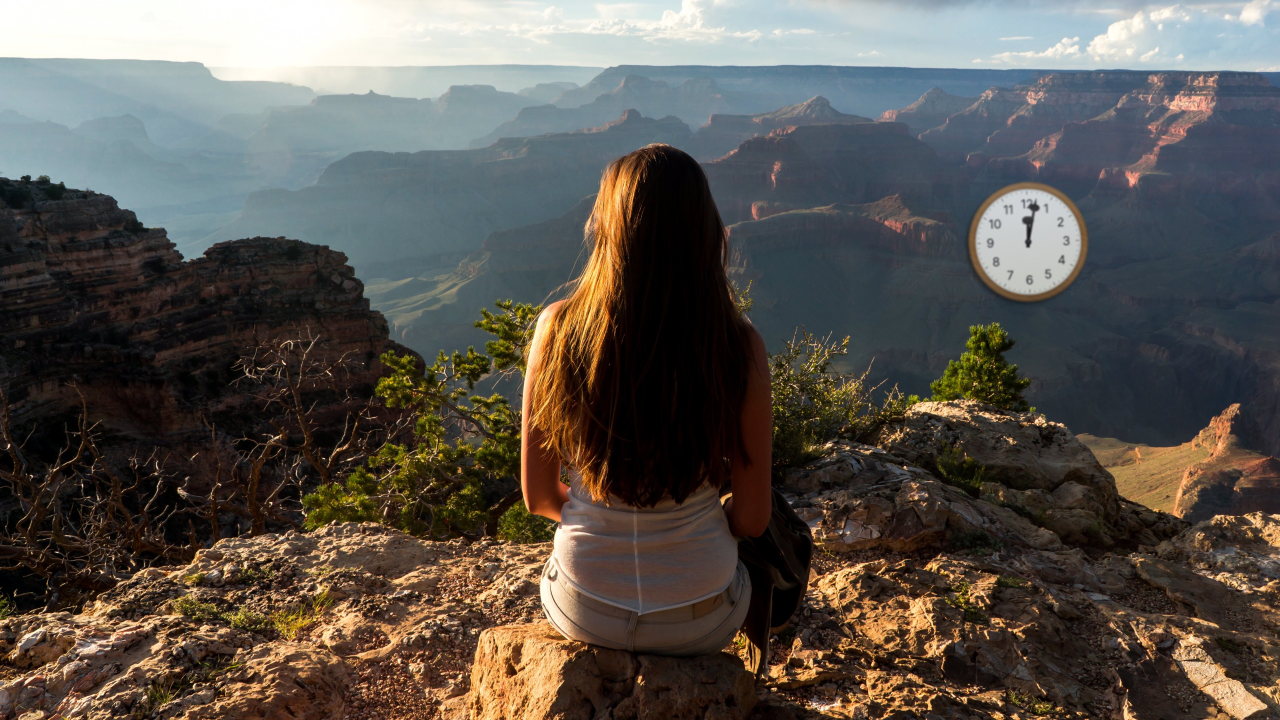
12:02
